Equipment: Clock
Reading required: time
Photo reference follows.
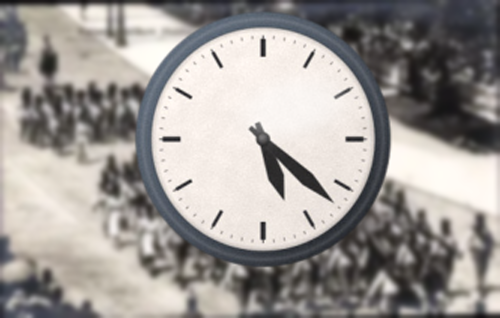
5:22
